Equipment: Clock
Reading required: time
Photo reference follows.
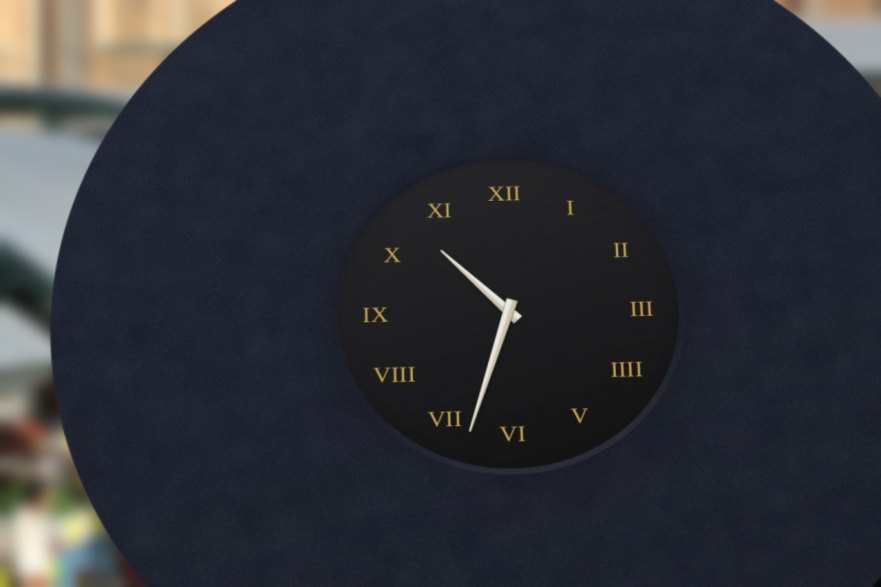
10:33
